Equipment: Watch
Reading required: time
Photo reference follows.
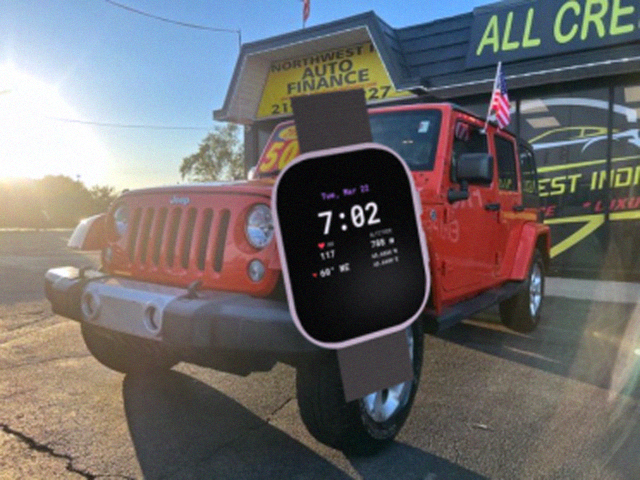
7:02
